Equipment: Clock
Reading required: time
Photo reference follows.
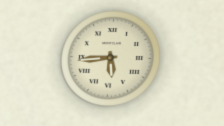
5:44
